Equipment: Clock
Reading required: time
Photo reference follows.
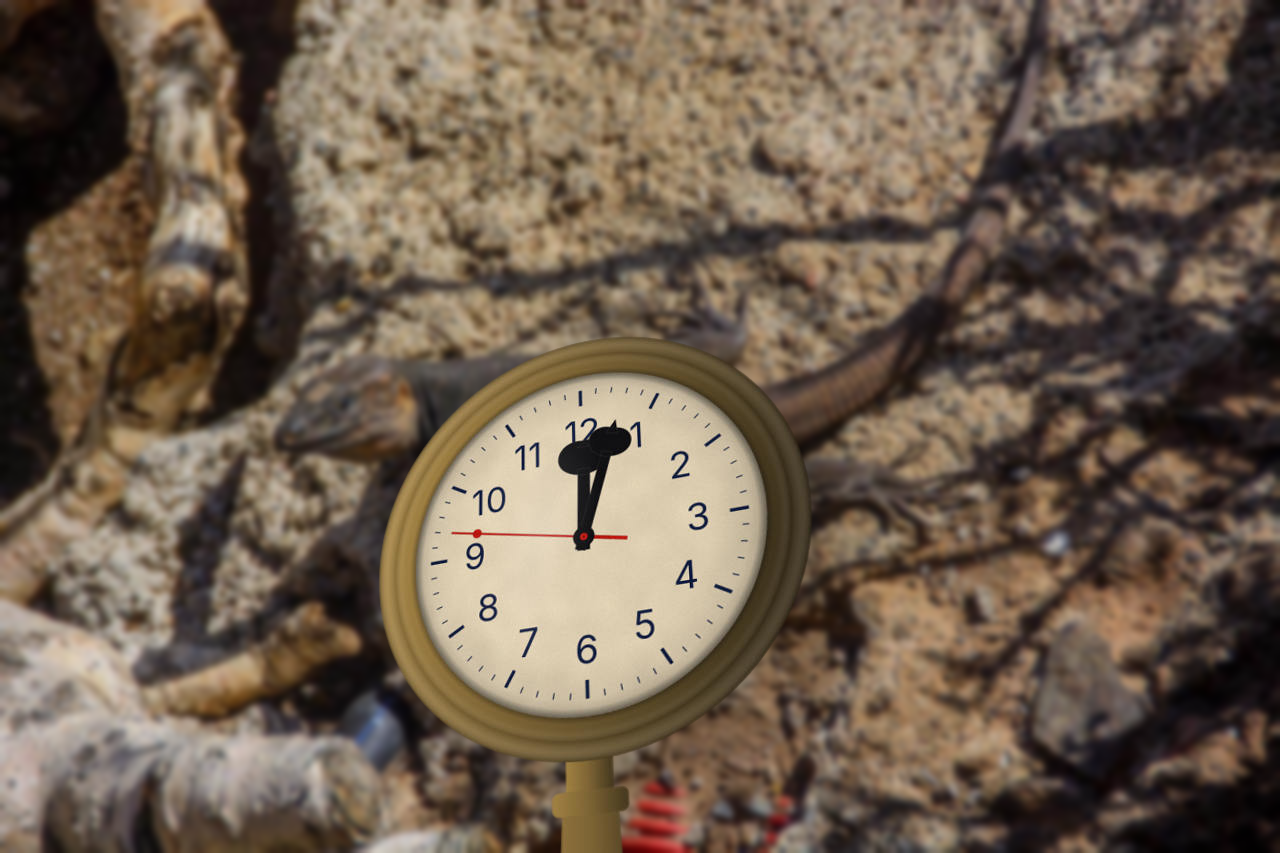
12:02:47
